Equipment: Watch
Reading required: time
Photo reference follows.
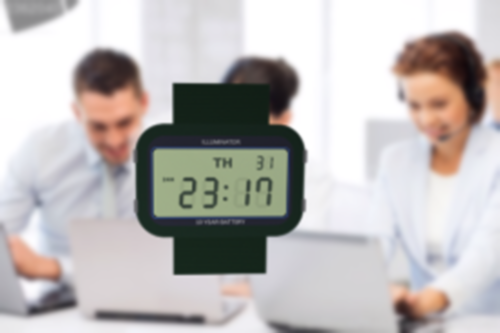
23:17
